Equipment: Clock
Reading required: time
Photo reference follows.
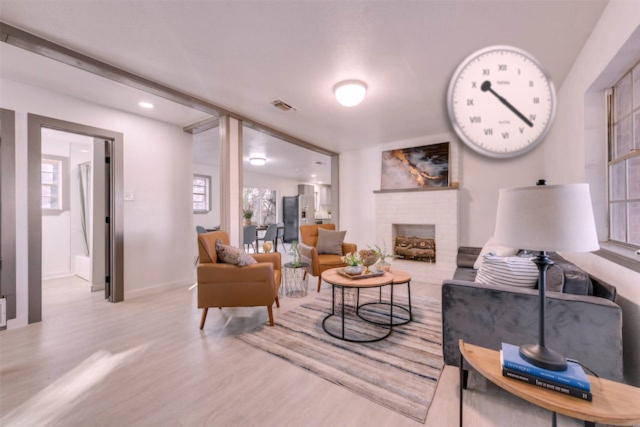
10:22
